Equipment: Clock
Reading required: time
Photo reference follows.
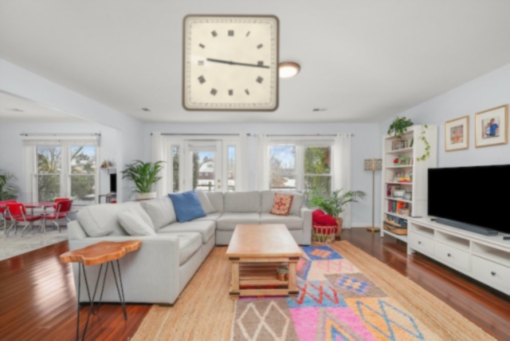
9:16
